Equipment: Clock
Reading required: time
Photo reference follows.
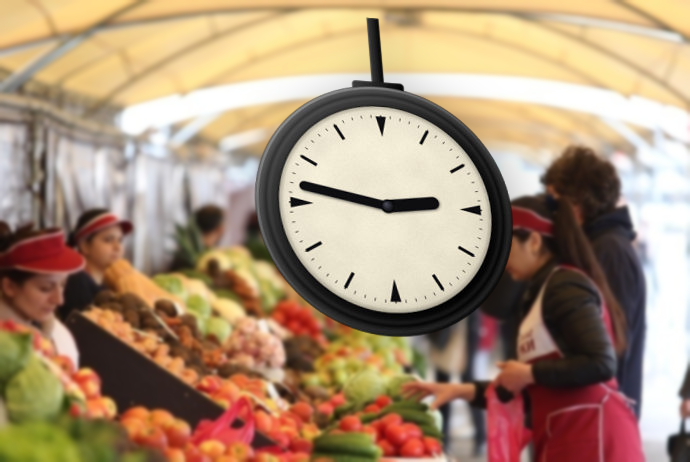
2:47
